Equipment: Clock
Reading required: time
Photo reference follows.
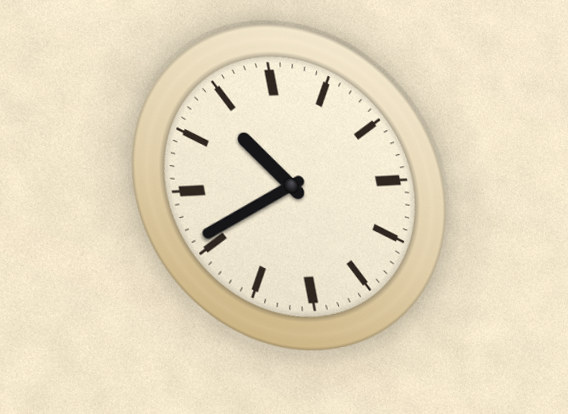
10:41
